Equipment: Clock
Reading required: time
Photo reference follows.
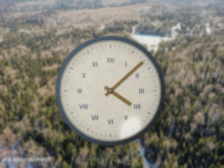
4:08
